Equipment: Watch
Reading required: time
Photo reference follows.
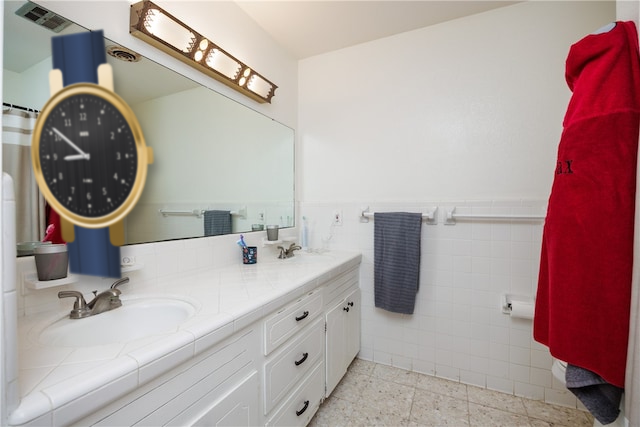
8:51
